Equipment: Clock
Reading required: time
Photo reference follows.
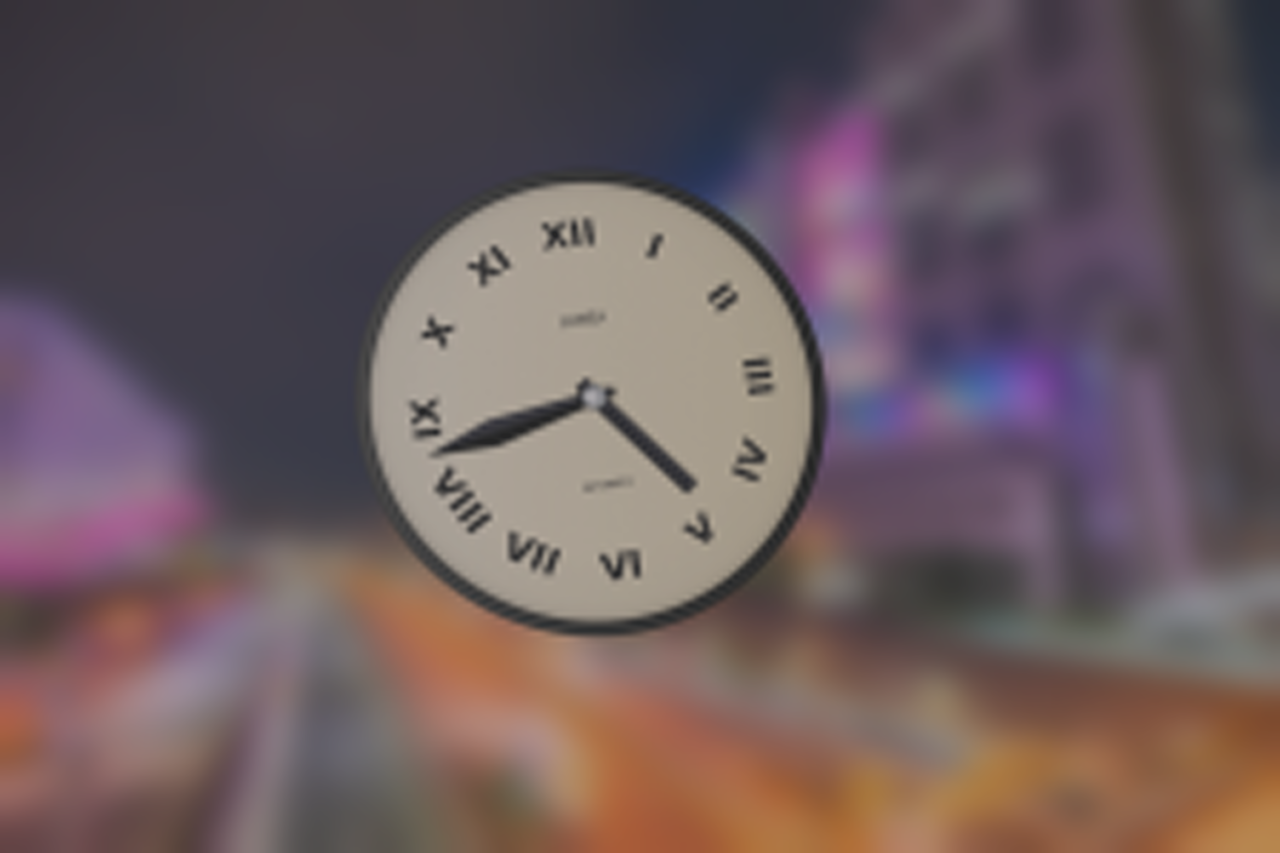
4:43
